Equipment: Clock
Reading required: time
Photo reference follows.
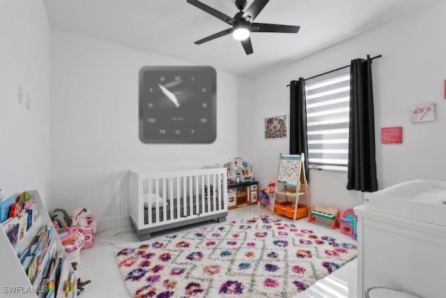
10:53
